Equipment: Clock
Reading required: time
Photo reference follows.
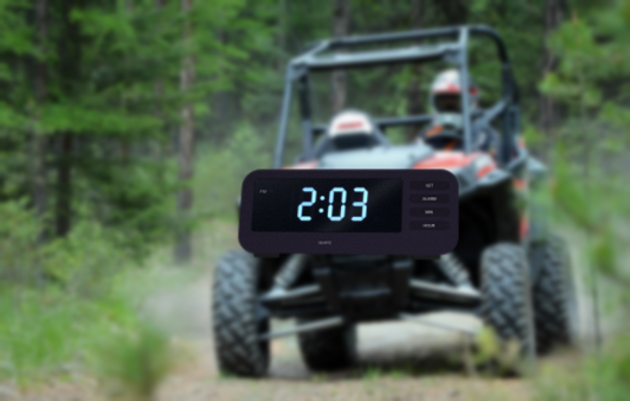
2:03
